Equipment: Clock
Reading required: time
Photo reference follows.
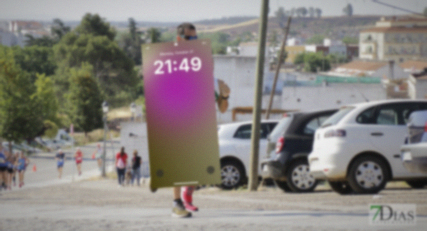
21:49
